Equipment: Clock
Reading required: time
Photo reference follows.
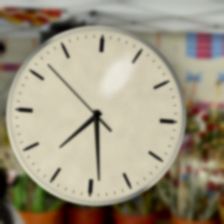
7:28:52
